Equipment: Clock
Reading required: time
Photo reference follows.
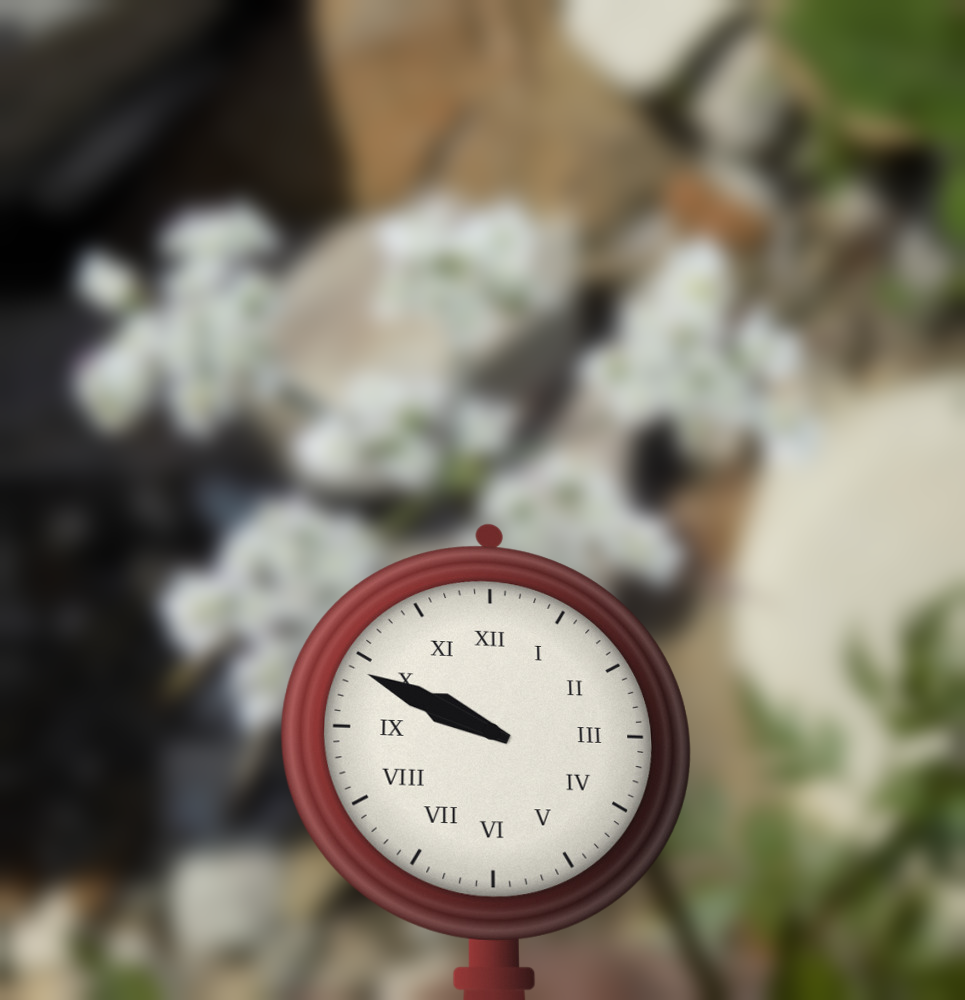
9:49
